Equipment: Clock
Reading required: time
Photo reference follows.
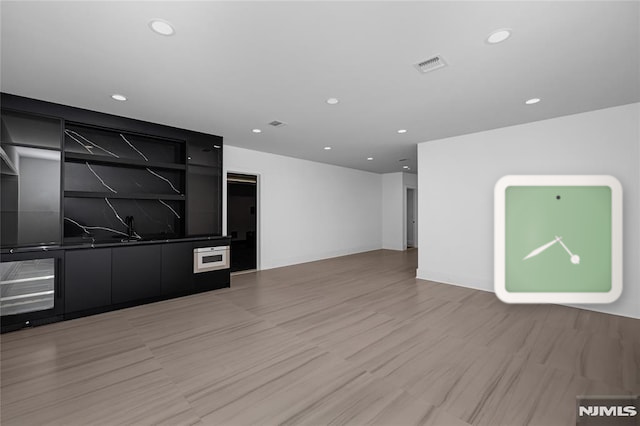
4:40
